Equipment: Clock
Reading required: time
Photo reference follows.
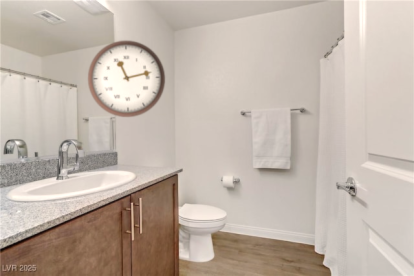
11:13
